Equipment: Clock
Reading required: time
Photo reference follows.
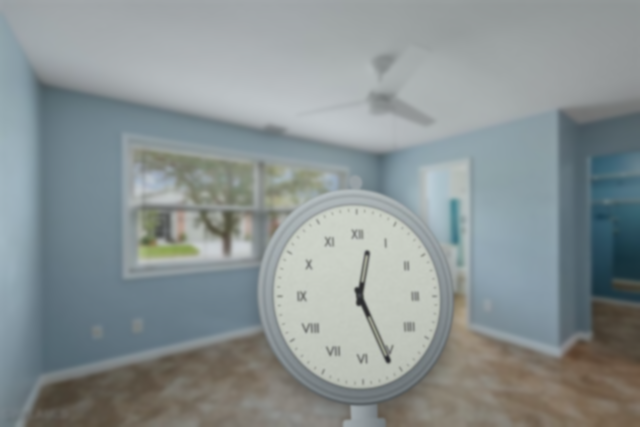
12:26
